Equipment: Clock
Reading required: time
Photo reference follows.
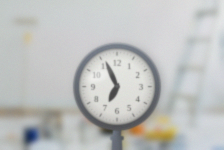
6:56
